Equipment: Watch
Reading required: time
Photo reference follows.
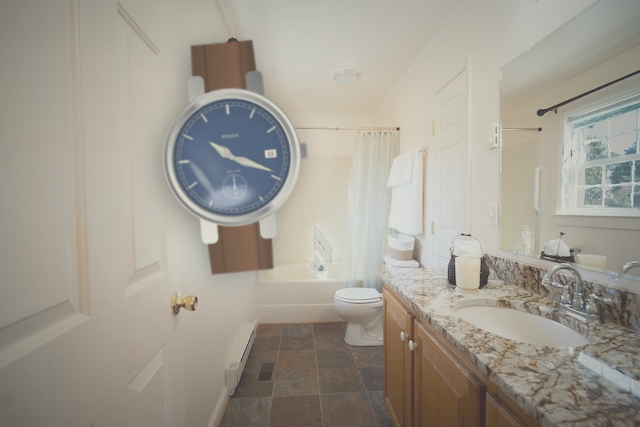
10:19
